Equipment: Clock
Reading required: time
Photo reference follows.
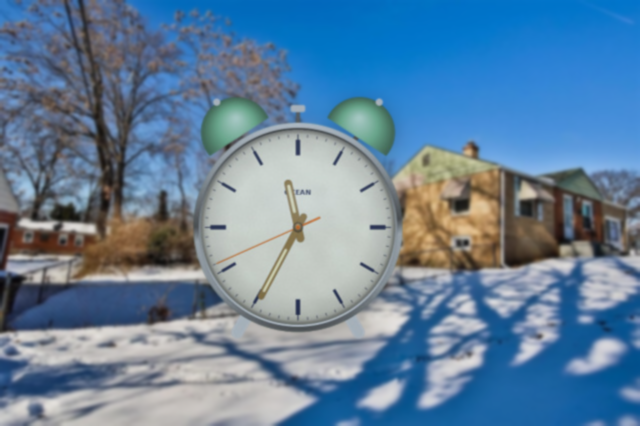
11:34:41
